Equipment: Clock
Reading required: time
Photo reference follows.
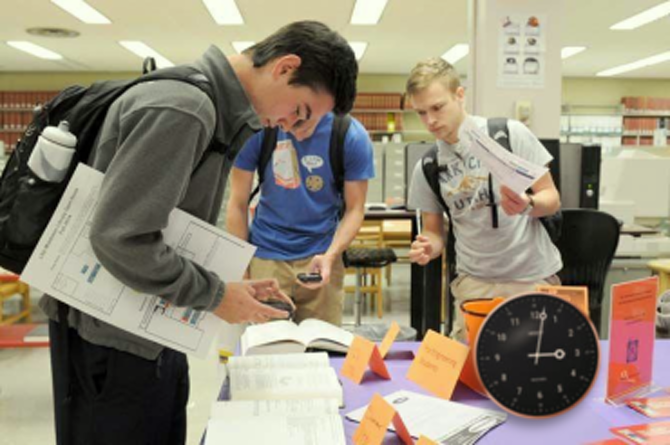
3:02
